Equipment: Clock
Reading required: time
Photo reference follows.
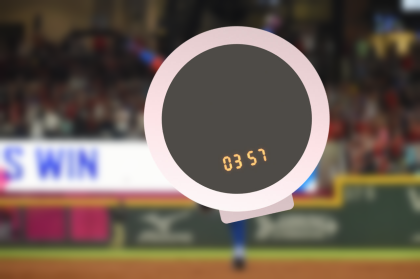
3:57
